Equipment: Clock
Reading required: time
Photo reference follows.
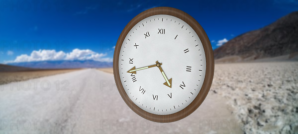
4:42
